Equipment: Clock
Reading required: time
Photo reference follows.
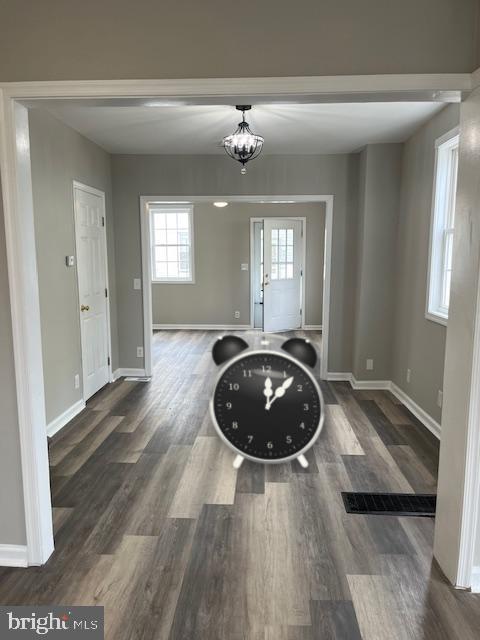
12:07
